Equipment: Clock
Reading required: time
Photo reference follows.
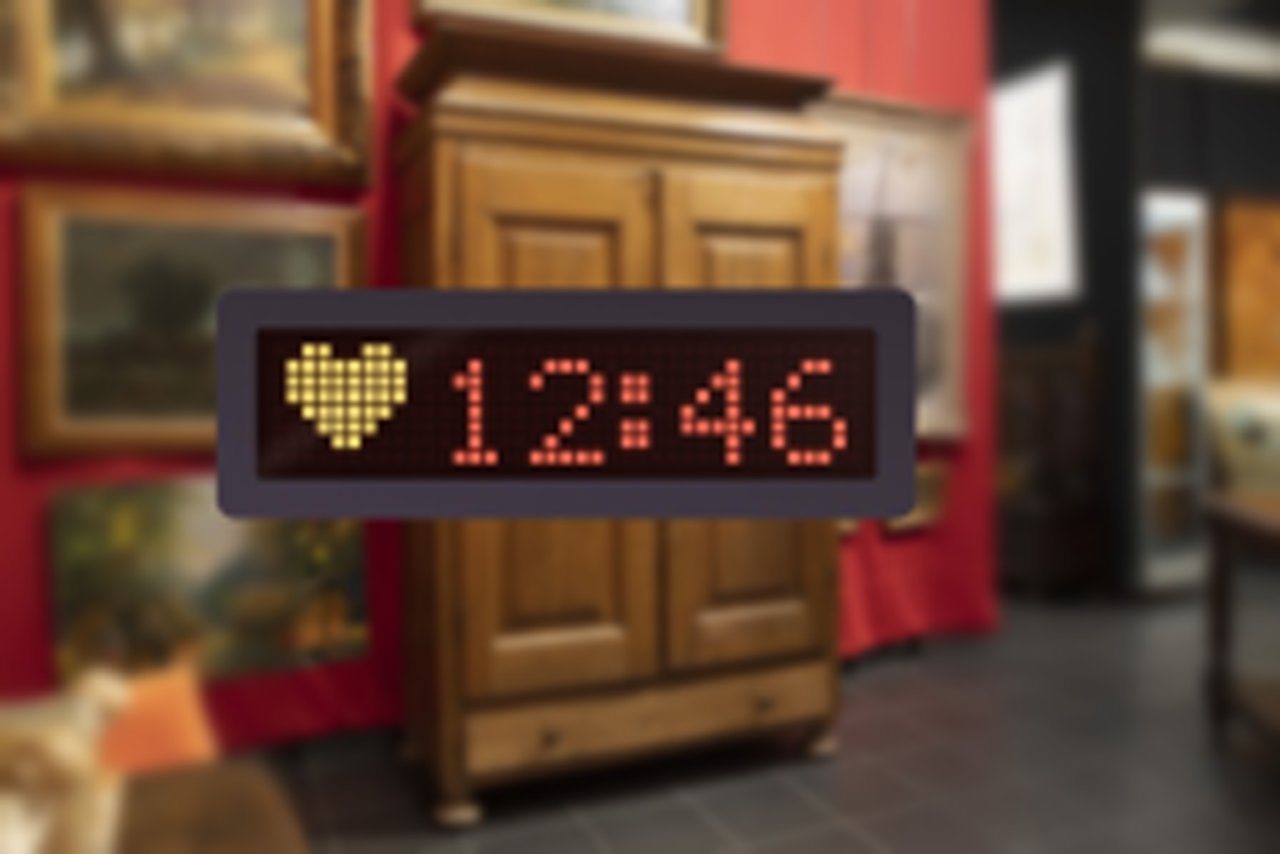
12:46
